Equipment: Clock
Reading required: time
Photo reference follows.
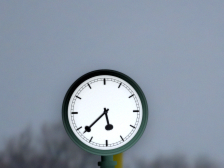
5:38
